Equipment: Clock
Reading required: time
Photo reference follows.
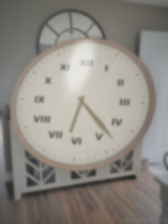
6:23
